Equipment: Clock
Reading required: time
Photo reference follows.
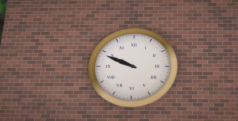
9:49
